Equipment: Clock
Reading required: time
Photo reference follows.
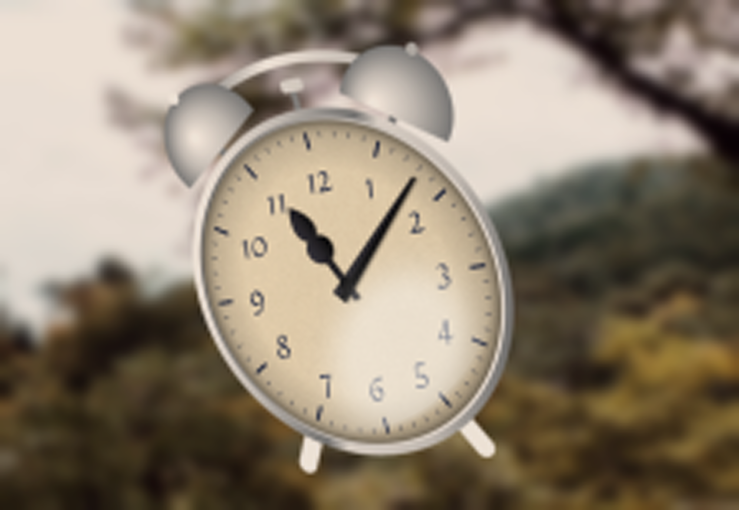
11:08
